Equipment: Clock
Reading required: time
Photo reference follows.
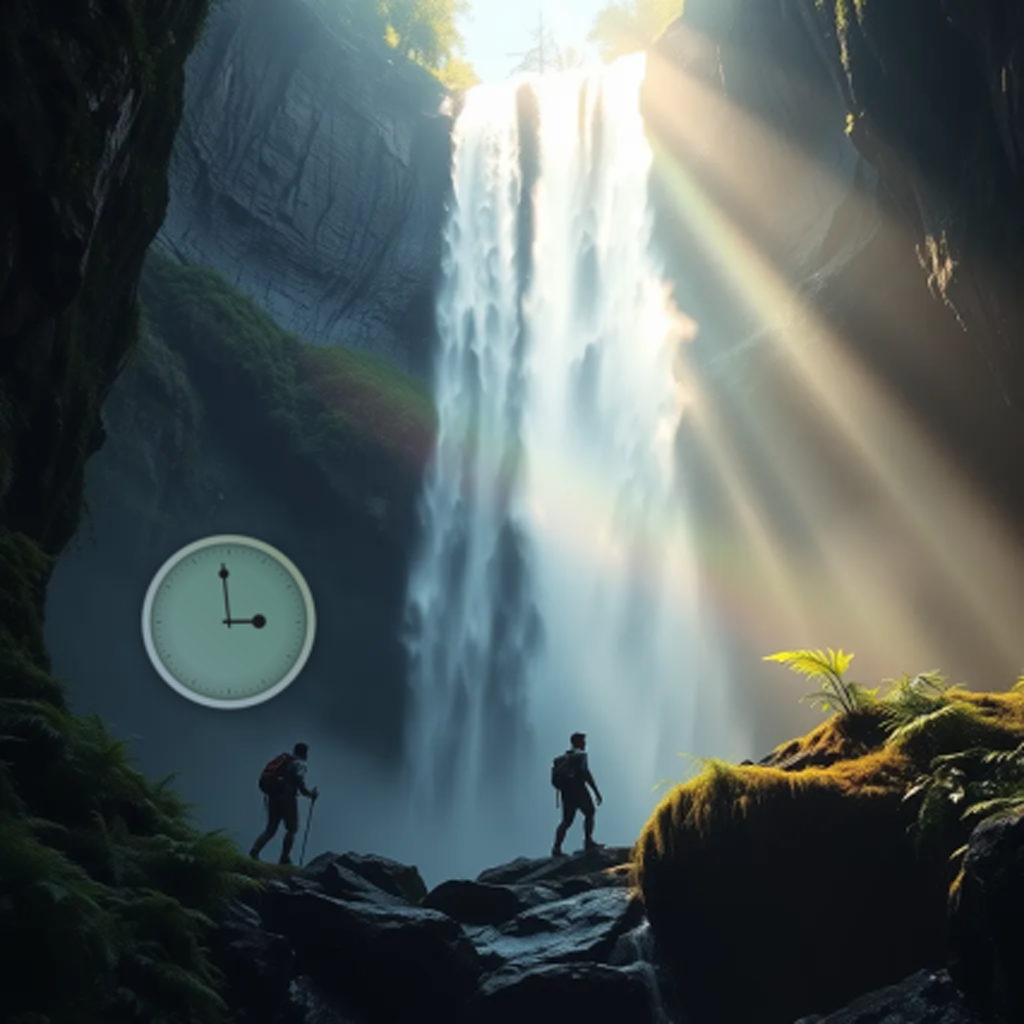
2:59
